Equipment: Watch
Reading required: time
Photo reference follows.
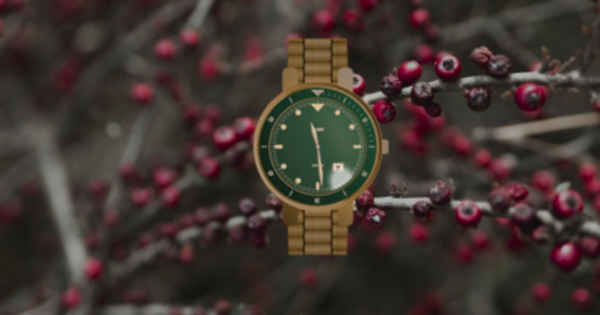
11:29
